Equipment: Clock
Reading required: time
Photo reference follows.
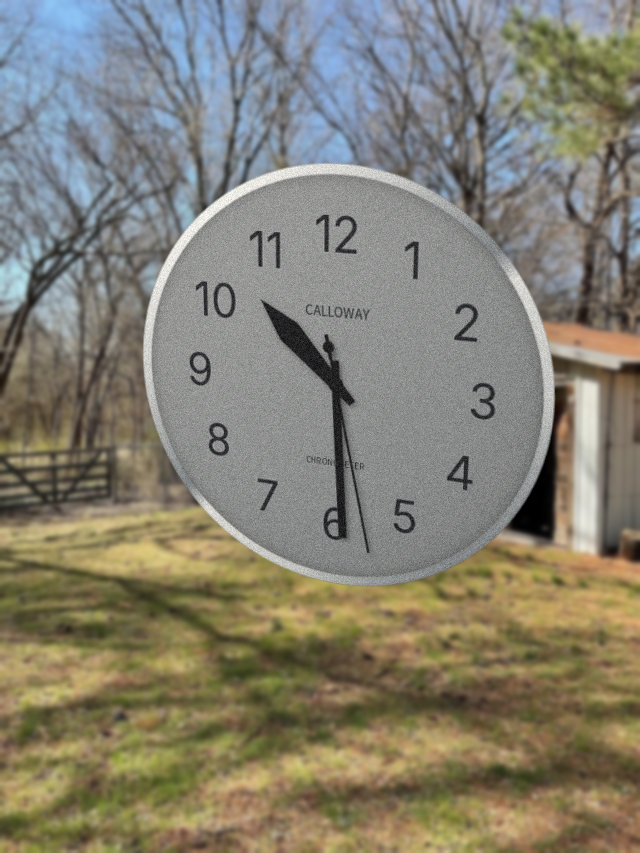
10:29:28
